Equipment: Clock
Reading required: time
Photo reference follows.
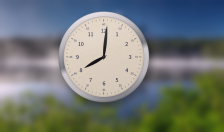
8:01
